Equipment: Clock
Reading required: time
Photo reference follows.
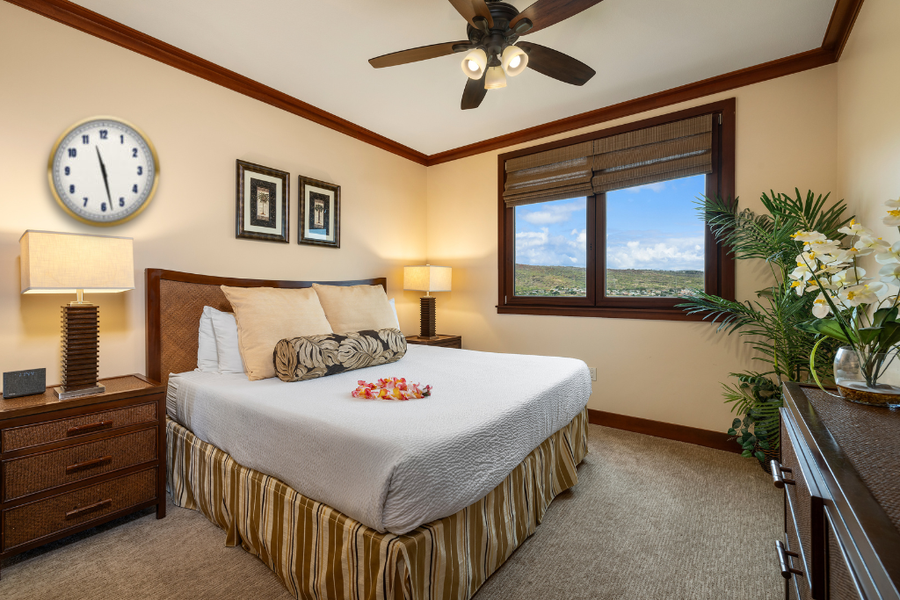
11:28
